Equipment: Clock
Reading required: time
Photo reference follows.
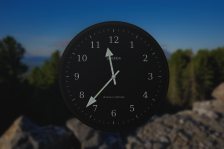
11:37
